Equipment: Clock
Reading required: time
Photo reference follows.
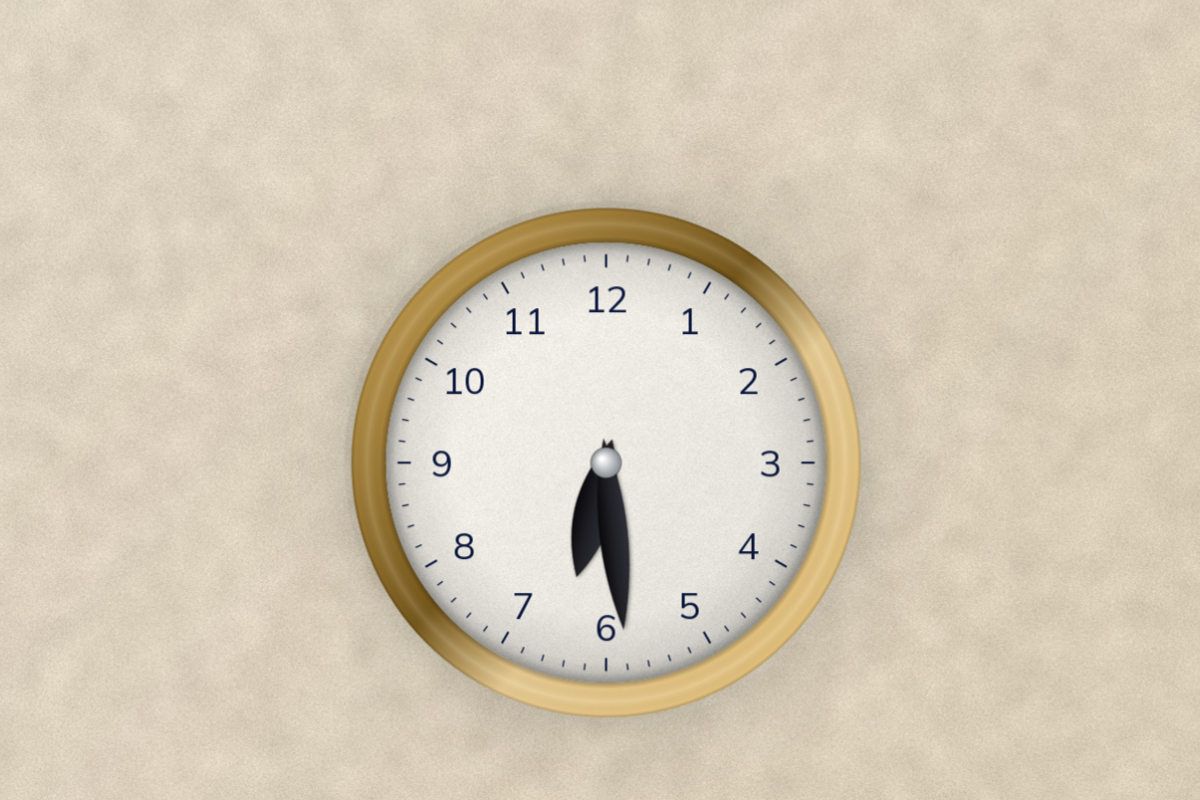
6:29
